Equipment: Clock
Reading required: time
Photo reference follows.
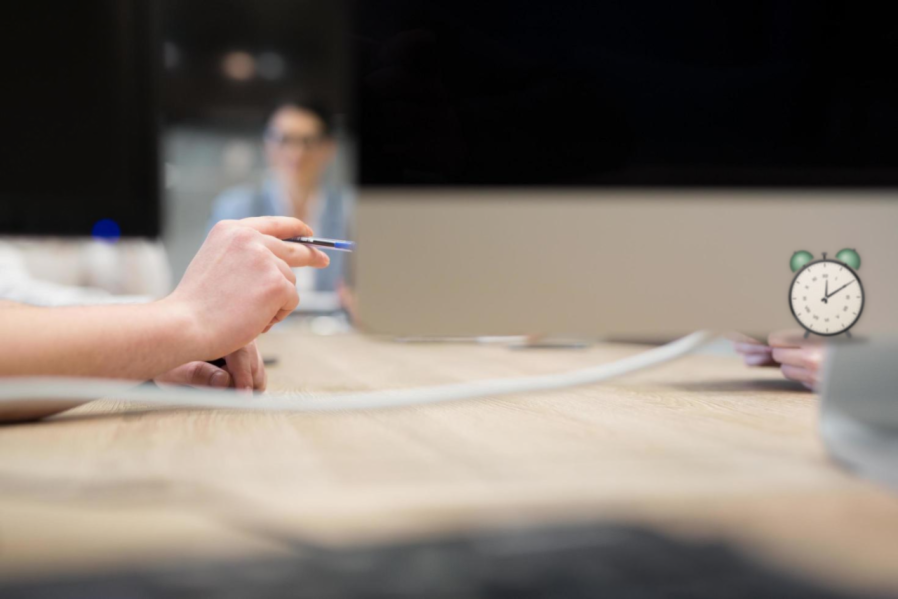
12:10
